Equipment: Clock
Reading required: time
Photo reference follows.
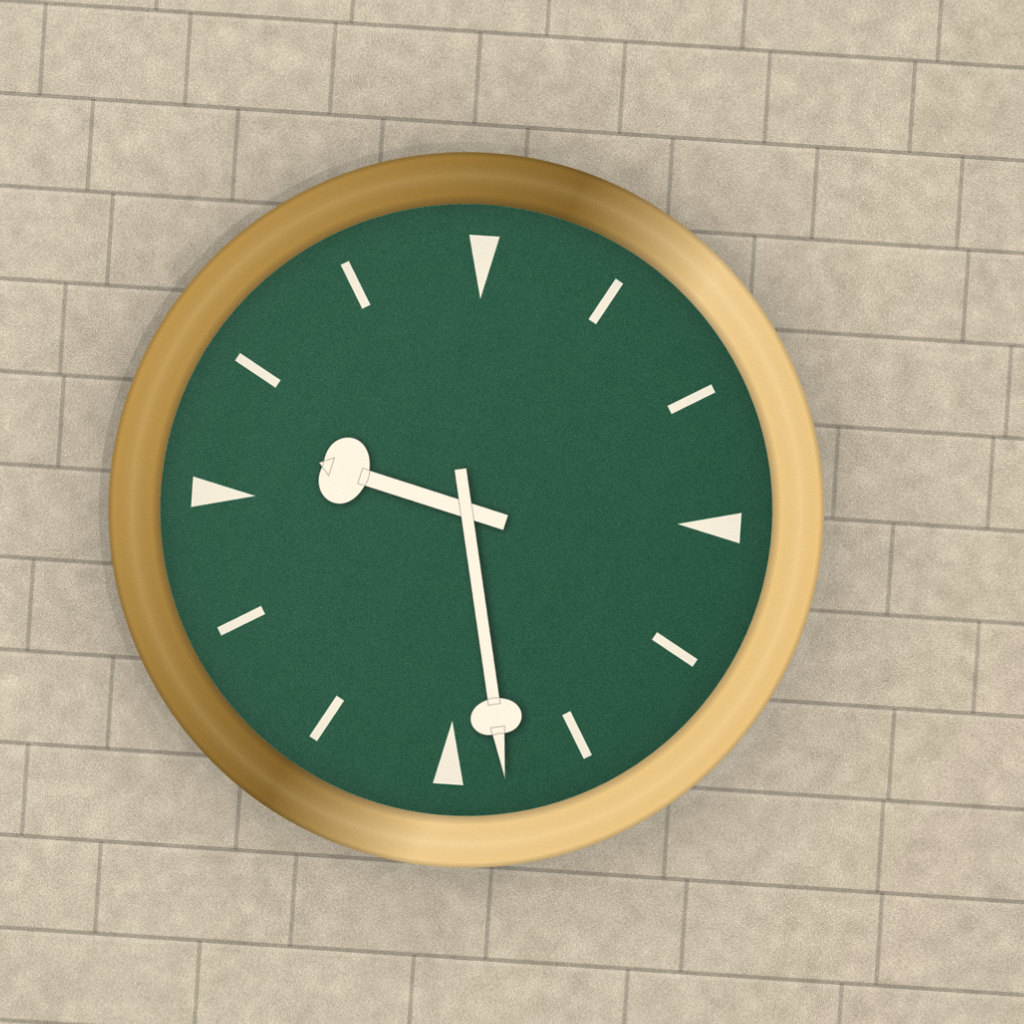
9:28
